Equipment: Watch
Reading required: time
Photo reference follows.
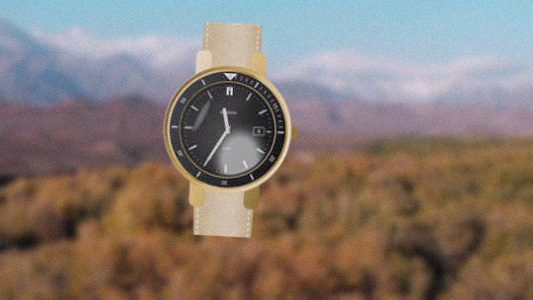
11:35
